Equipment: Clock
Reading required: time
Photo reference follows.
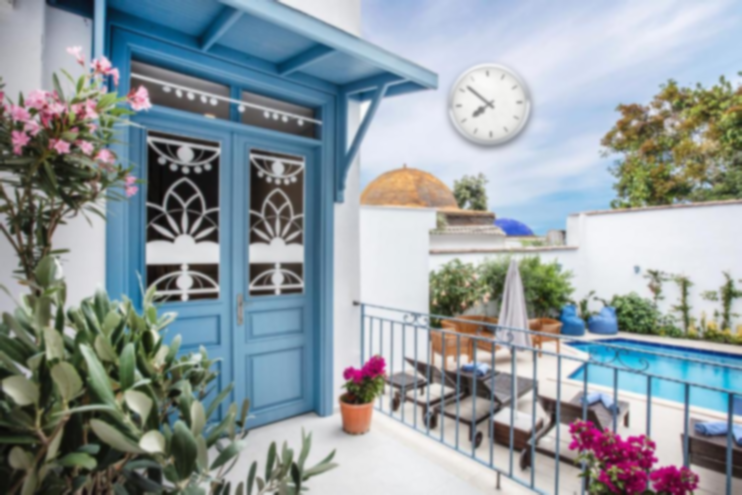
7:52
